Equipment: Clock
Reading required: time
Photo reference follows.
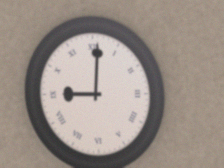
9:01
